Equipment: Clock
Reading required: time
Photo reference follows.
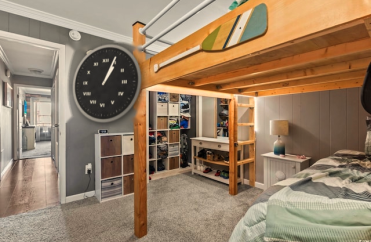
1:04
